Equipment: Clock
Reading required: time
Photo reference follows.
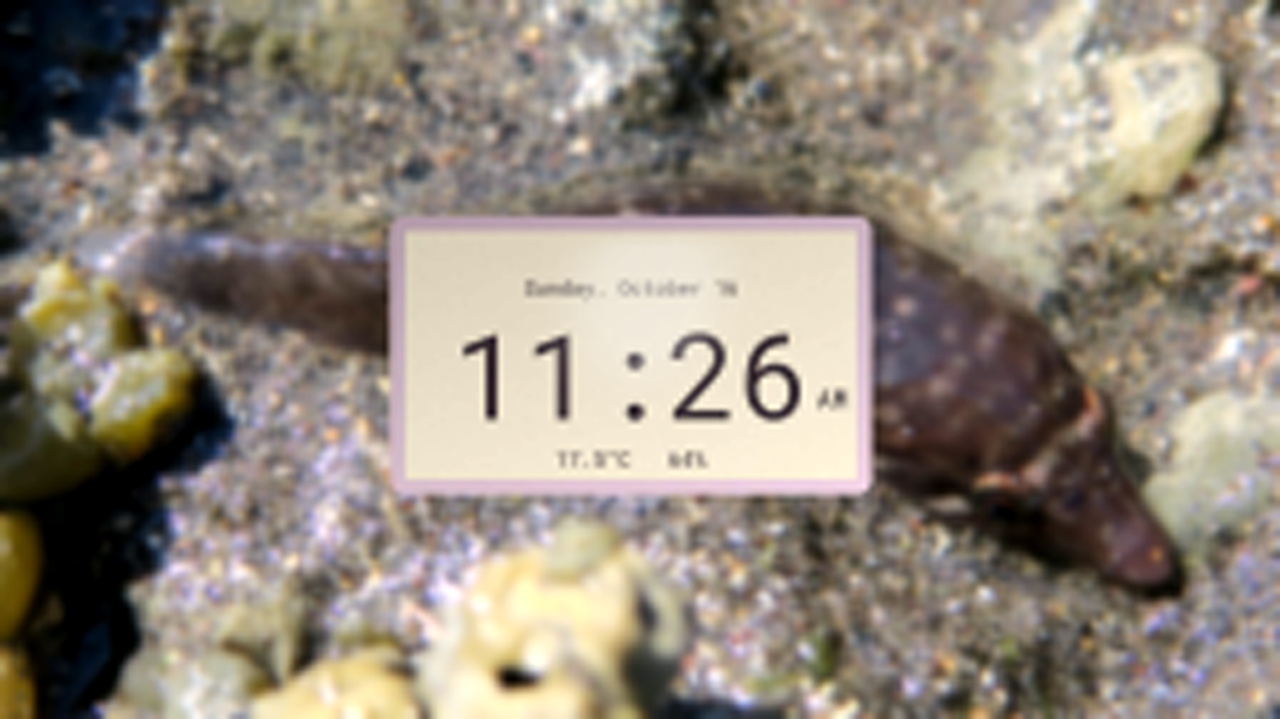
11:26
